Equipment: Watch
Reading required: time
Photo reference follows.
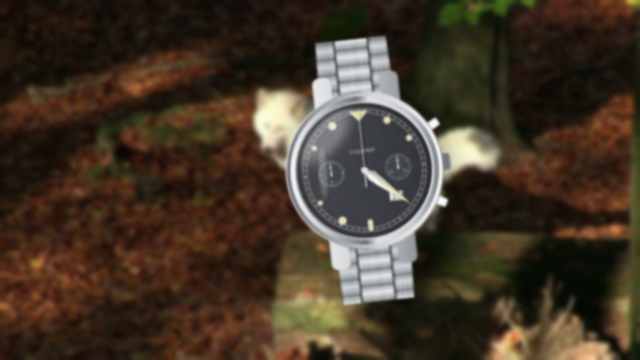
4:22
